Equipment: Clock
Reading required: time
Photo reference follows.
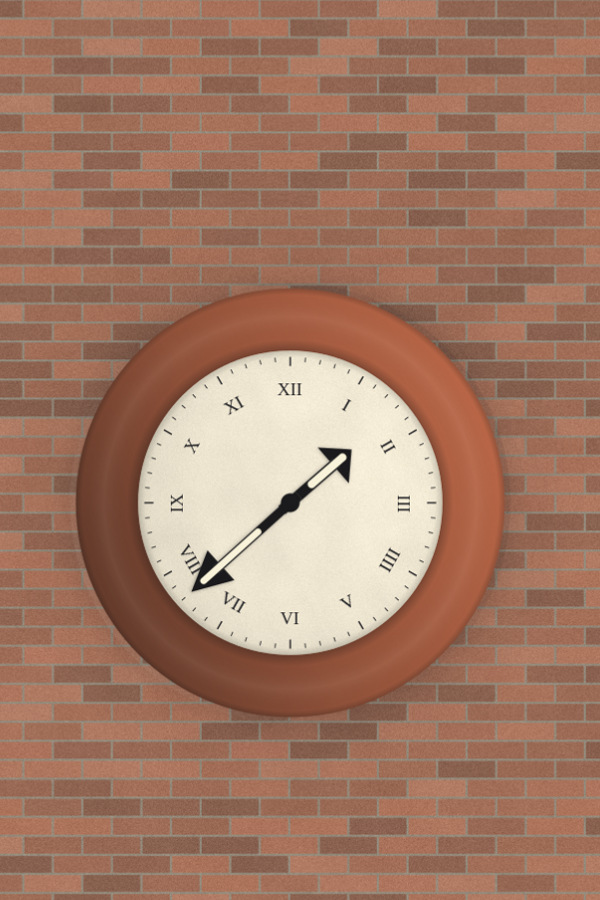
1:38
